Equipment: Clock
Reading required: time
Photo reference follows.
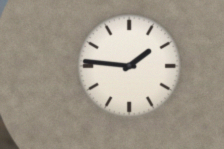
1:46
